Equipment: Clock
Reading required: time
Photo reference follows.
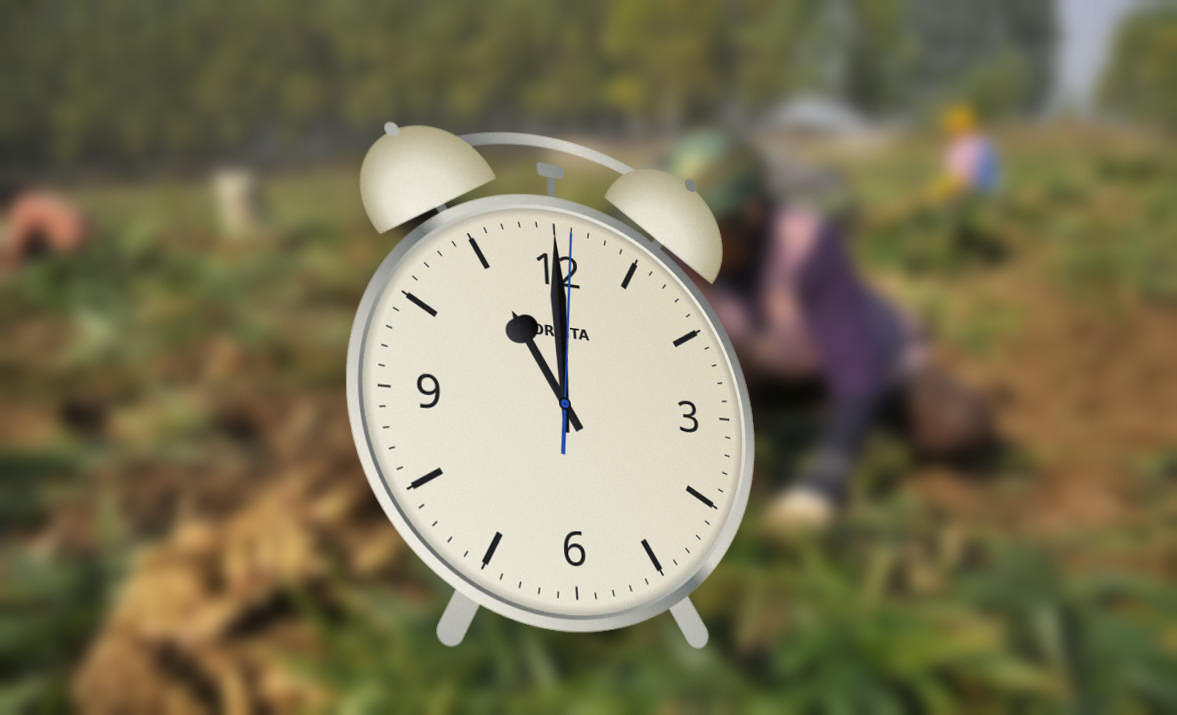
11:00:01
